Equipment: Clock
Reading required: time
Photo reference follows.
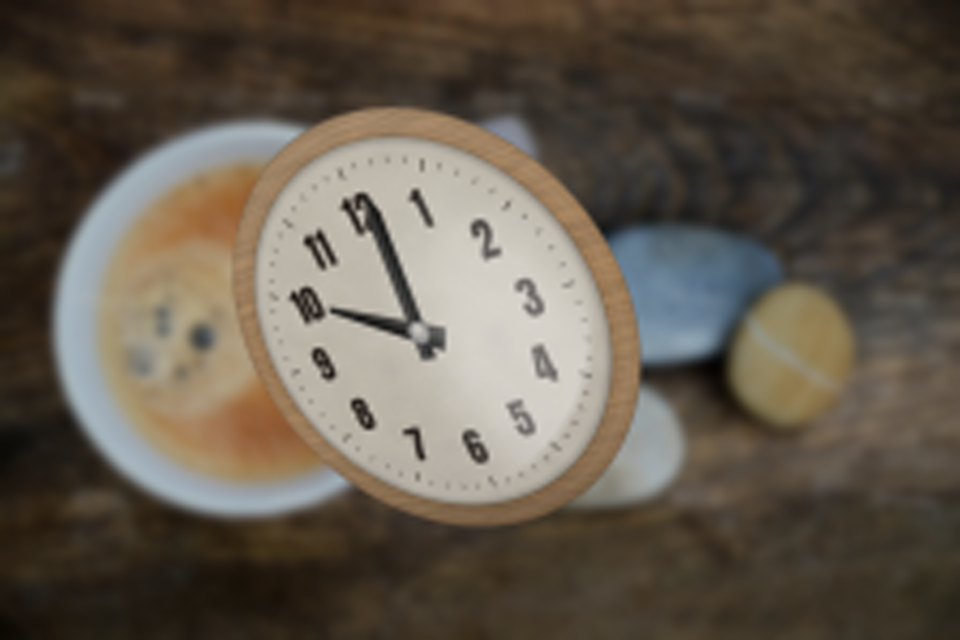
10:01
